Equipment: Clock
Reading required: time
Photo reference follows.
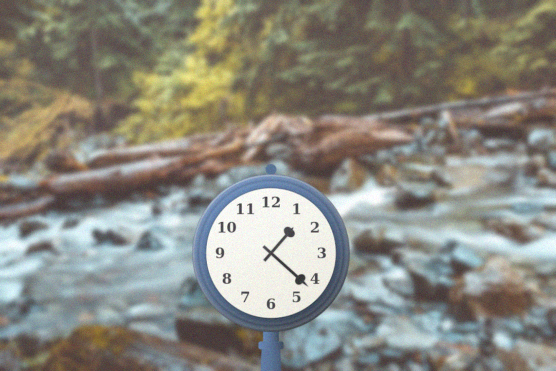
1:22
